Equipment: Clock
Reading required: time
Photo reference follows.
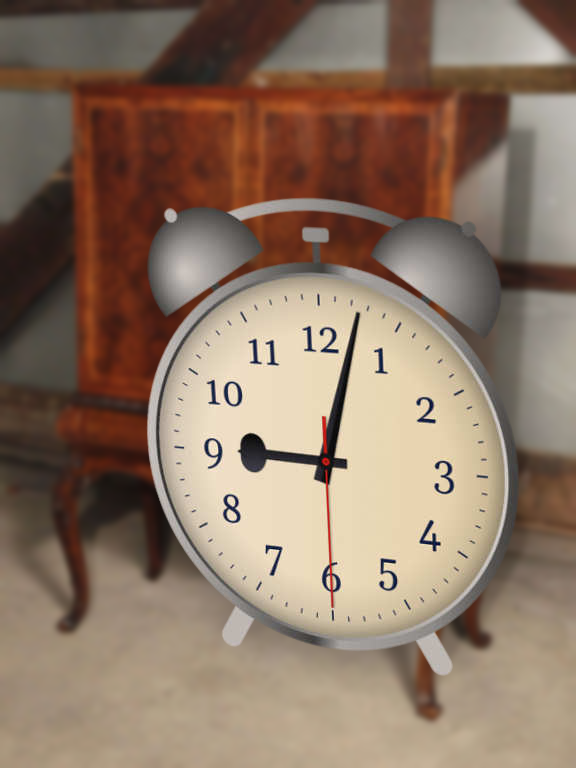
9:02:30
